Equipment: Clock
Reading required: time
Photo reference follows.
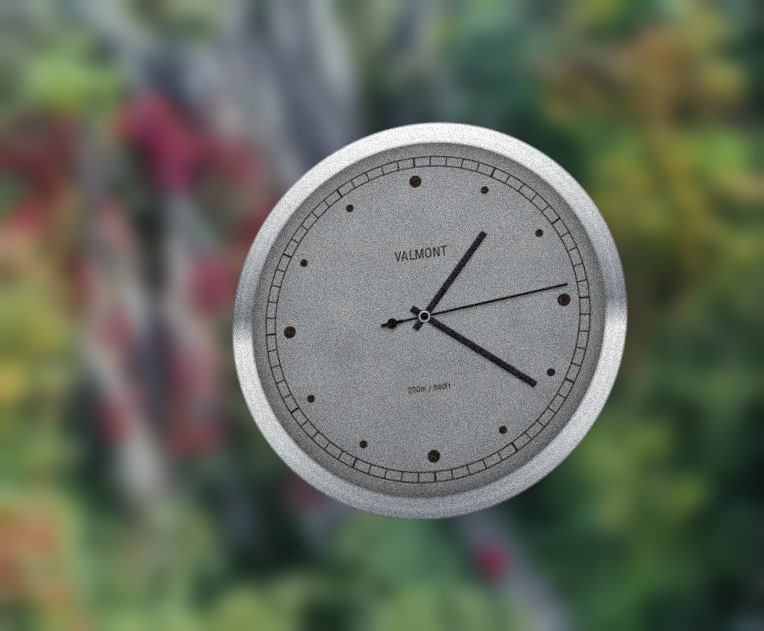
1:21:14
